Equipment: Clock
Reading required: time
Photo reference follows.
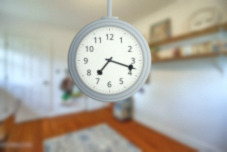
7:18
